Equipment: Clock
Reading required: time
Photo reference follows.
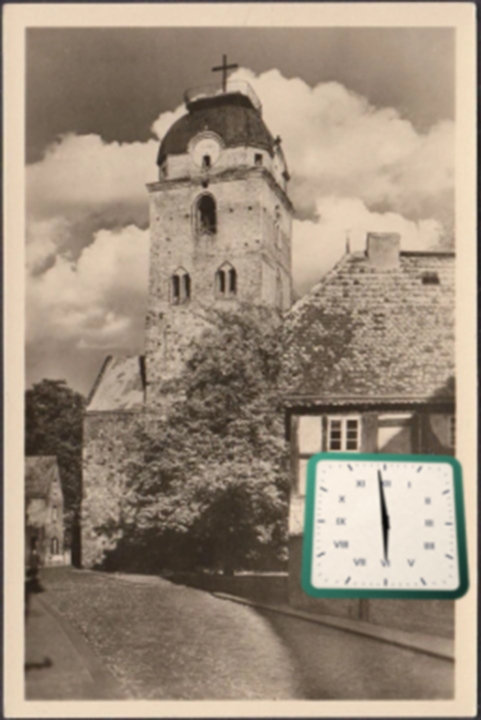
5:59
